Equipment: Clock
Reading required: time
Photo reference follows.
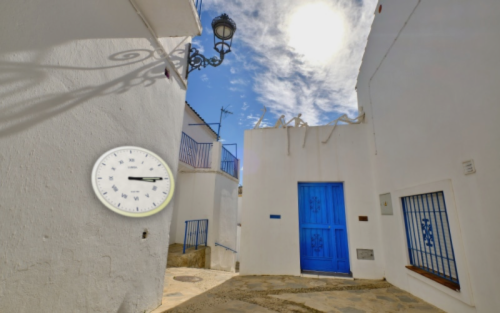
3:15
